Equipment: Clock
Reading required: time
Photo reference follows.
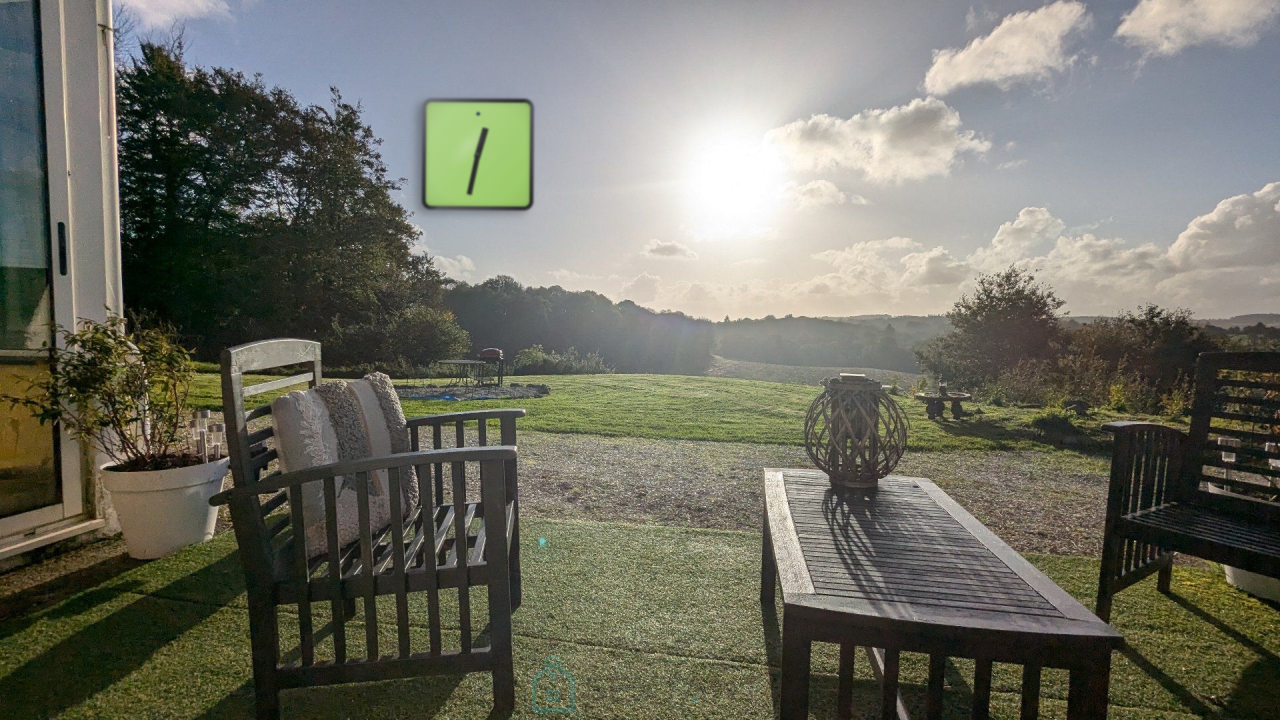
12:32
